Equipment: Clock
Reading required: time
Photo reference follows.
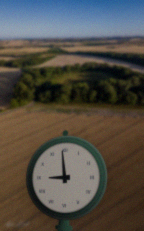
8:59
